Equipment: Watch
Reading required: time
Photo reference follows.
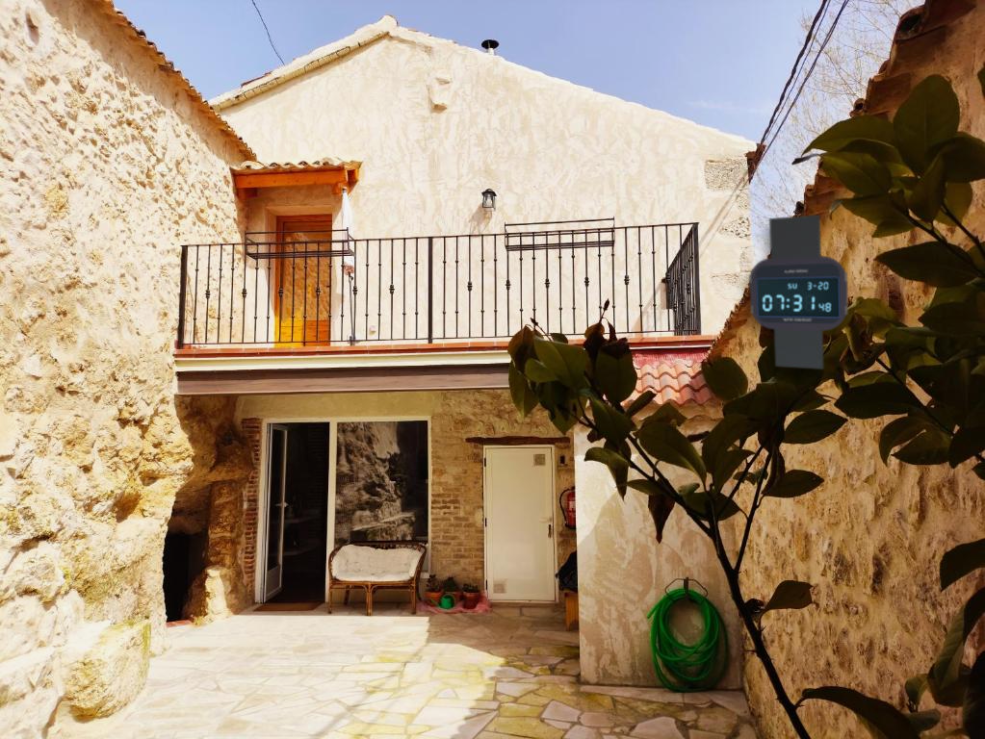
7:31
